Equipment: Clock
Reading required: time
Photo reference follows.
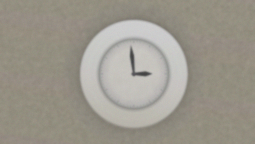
2:59
